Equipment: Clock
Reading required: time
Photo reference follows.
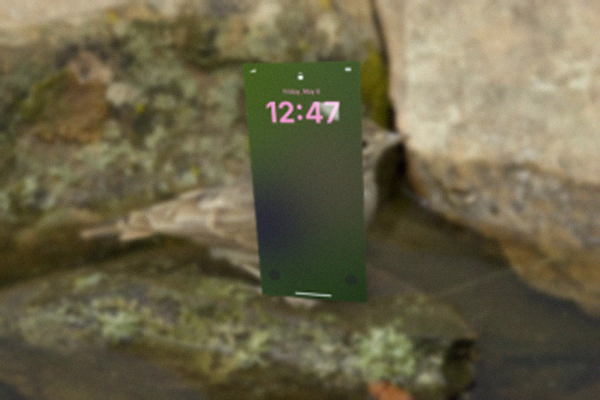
12:47
